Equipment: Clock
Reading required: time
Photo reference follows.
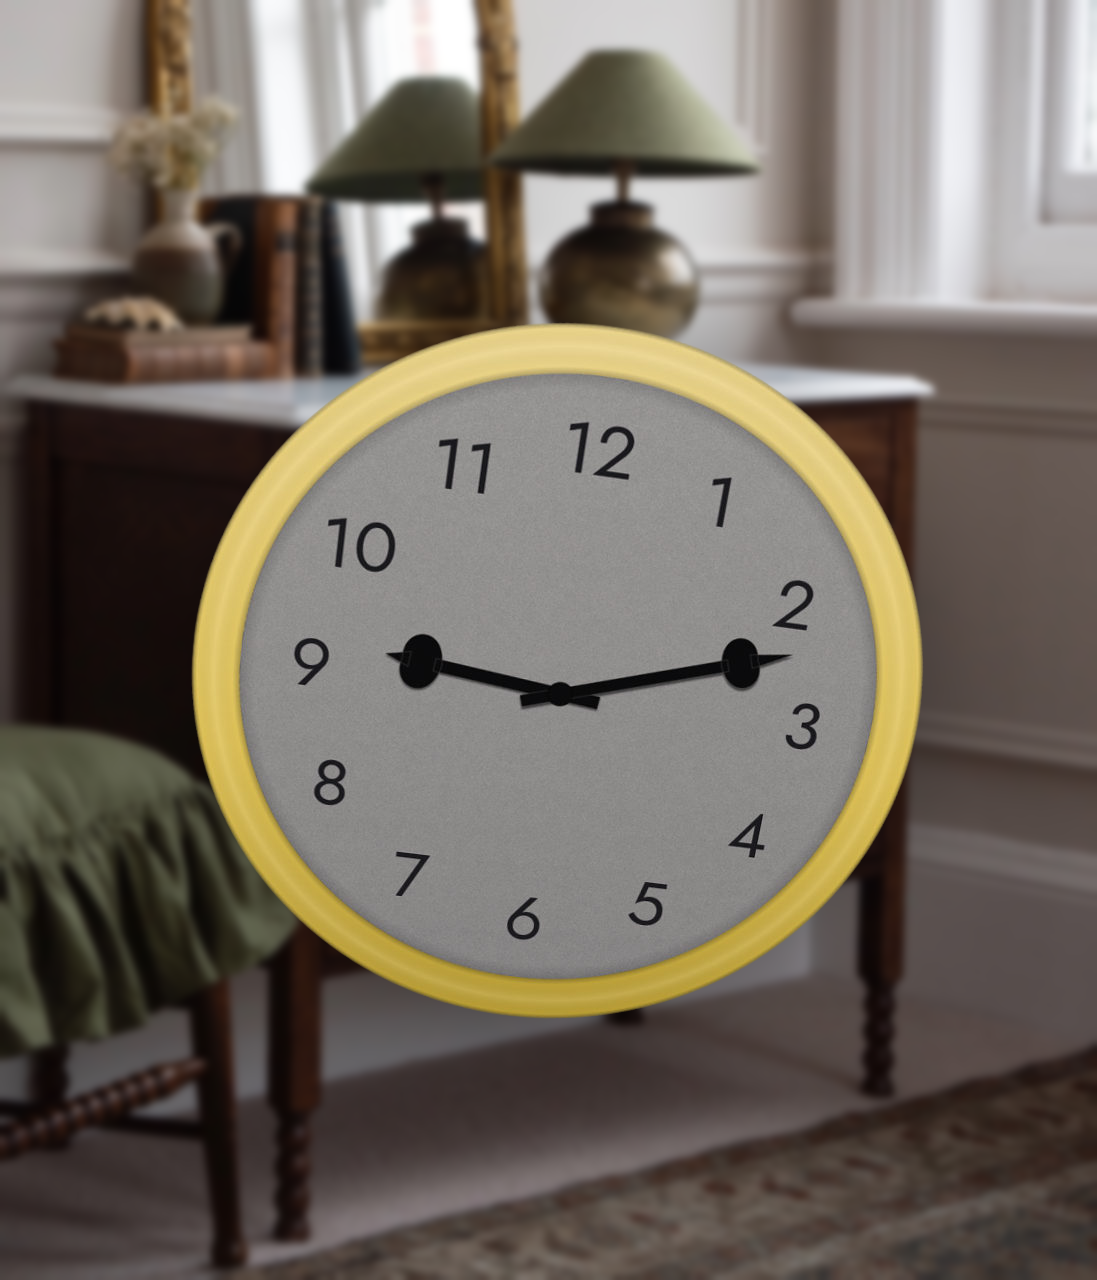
9:12
